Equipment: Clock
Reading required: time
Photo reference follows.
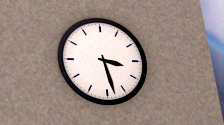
3:28
